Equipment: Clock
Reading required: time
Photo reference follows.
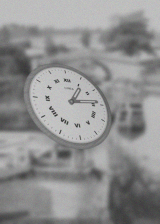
1:14
